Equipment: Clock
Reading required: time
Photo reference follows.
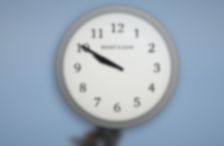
9:50
